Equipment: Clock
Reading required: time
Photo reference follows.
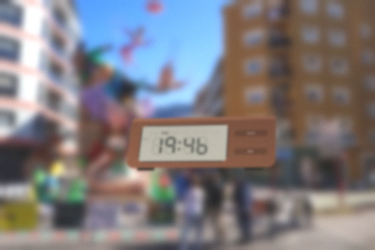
19:46
